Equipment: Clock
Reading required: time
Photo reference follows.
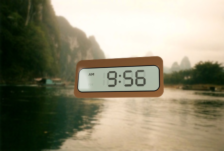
9:56
